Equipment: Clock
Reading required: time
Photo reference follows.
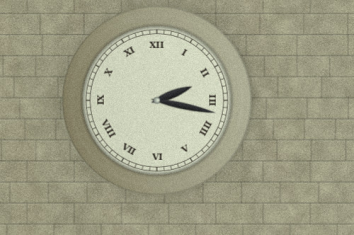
2:17
